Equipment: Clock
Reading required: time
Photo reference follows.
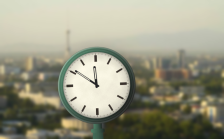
11:51
